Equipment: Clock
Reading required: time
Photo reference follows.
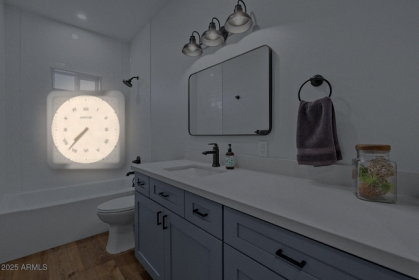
7:37
